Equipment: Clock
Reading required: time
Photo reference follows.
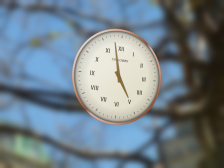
4:58
